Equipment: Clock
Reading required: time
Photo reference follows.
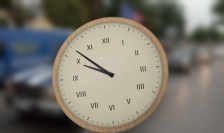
9:52
